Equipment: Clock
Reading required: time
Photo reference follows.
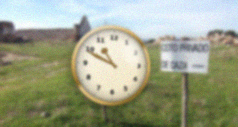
10:49
